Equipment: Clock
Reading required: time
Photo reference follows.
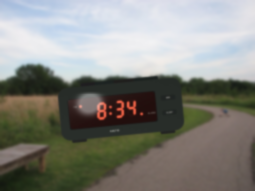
8:34
